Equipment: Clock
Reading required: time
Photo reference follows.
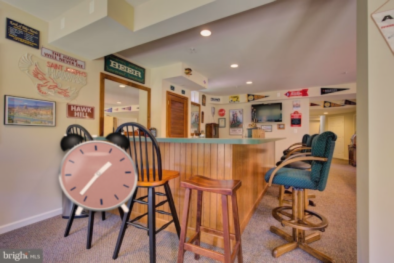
1:37
